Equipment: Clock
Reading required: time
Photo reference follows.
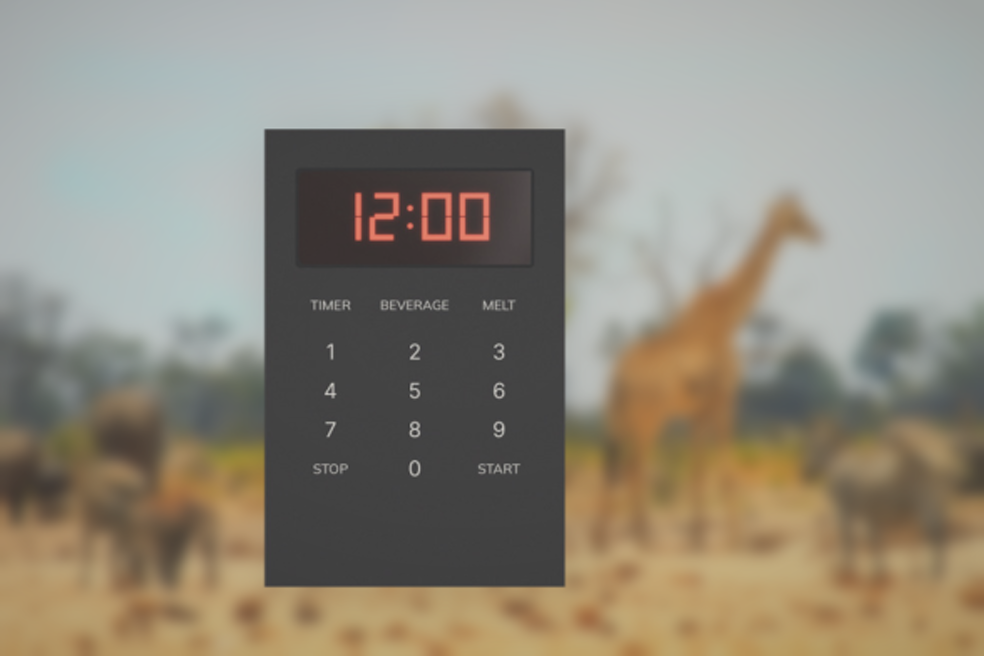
12:00
